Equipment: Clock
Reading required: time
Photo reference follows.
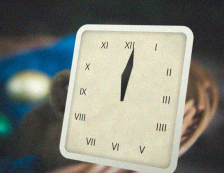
12:01
